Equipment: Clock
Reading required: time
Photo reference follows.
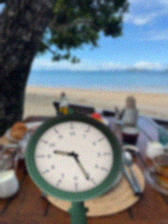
9:26
